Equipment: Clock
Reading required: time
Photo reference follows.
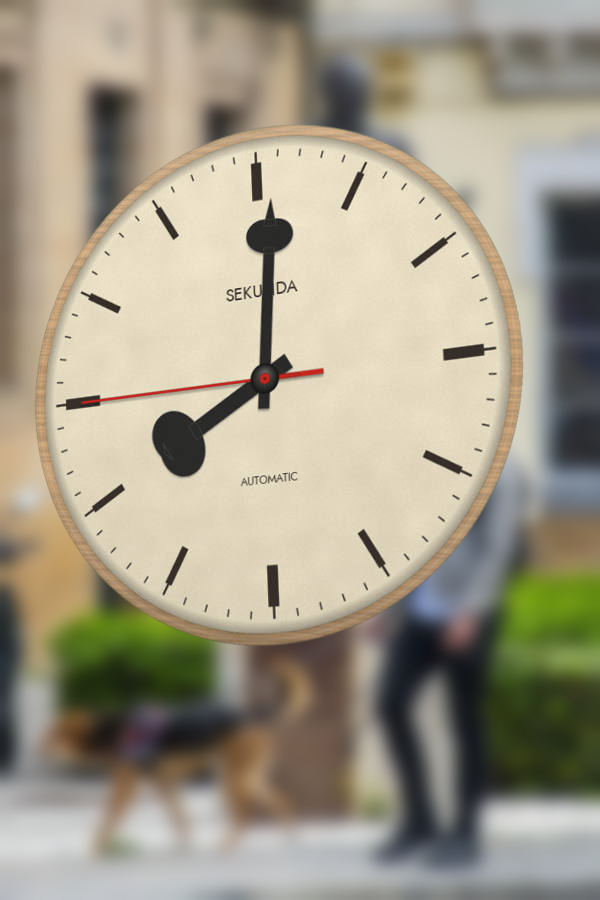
8:00:45
